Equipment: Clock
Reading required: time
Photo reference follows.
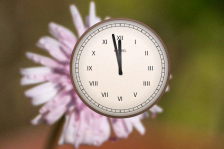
11:58
